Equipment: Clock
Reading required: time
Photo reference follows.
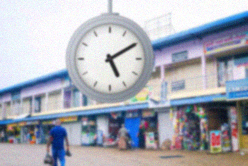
5:10
